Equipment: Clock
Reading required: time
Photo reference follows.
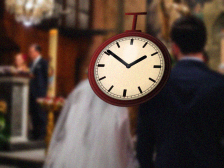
1:51
